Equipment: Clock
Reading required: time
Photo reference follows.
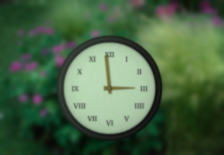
2:59
